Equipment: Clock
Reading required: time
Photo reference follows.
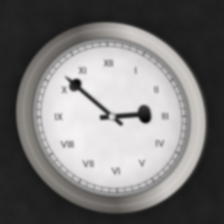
2:52
